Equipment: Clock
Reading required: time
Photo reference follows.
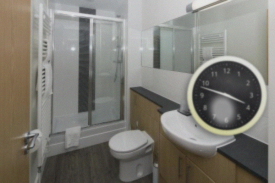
3:48
